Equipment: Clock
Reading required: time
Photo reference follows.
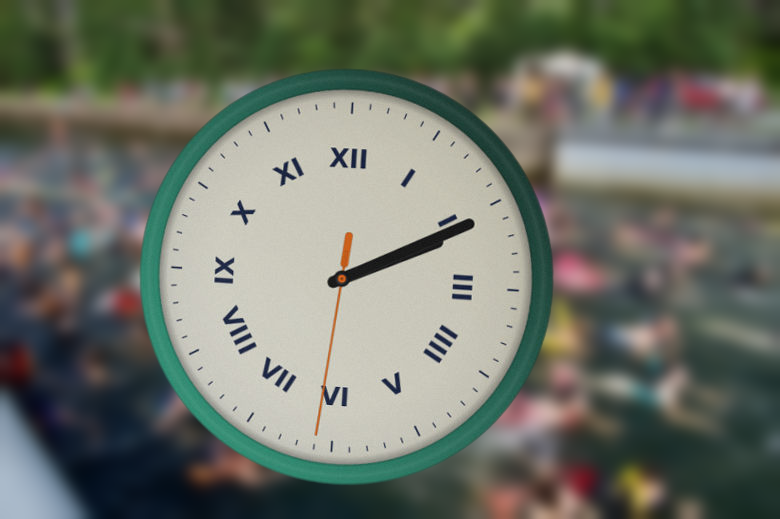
2:10:31
